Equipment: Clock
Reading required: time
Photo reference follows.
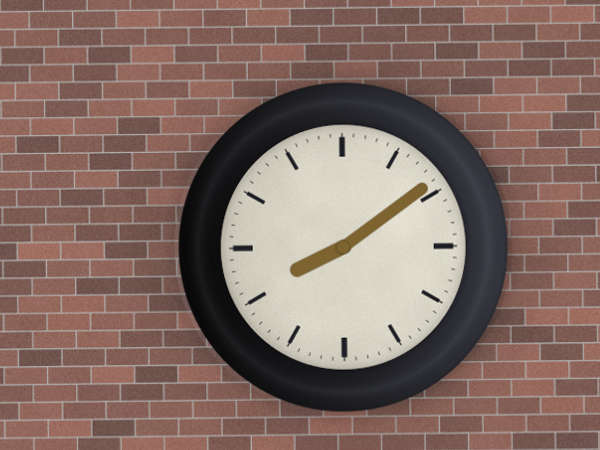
8:09
